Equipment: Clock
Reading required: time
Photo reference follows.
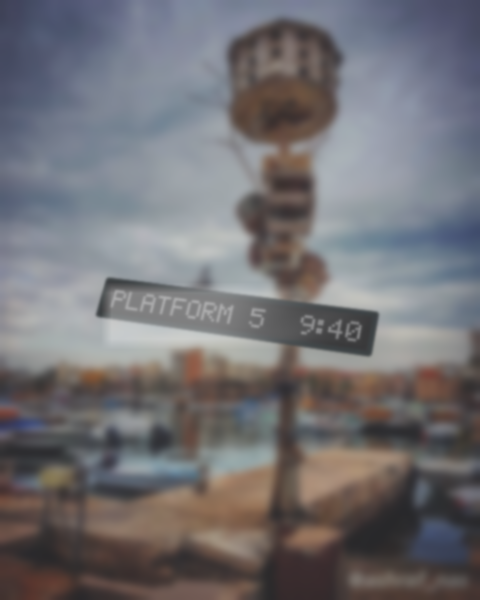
9:40
